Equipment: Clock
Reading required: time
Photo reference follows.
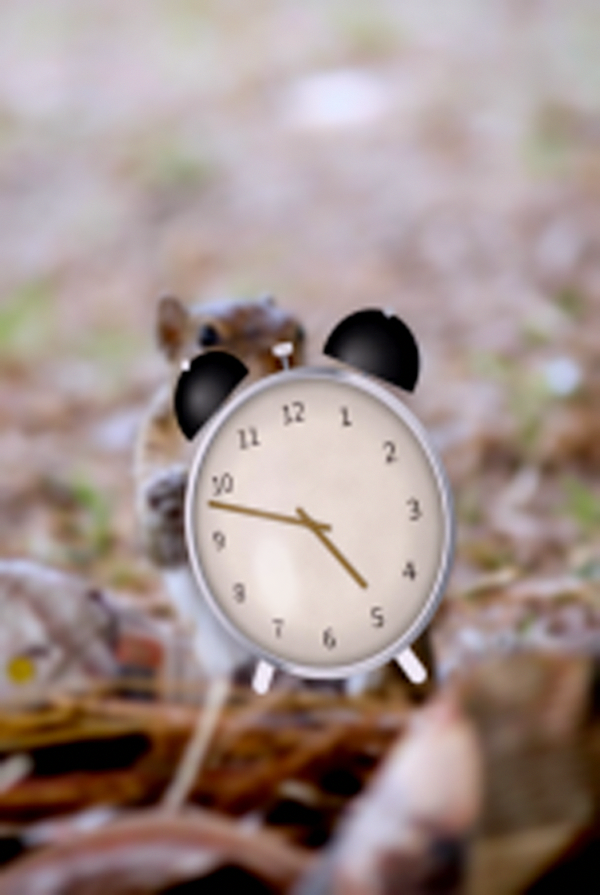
4:48
